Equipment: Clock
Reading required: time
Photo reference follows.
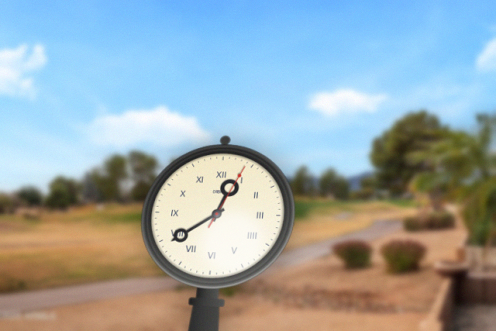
12:39:04
